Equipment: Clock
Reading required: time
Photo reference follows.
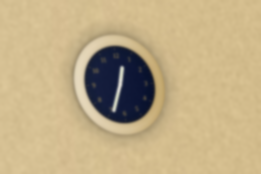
12:34
